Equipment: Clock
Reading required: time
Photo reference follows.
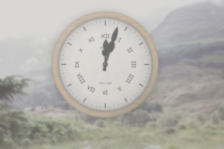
12:03
